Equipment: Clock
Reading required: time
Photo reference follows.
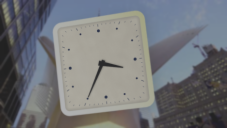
3:35
